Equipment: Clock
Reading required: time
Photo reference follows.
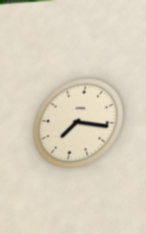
7:16
